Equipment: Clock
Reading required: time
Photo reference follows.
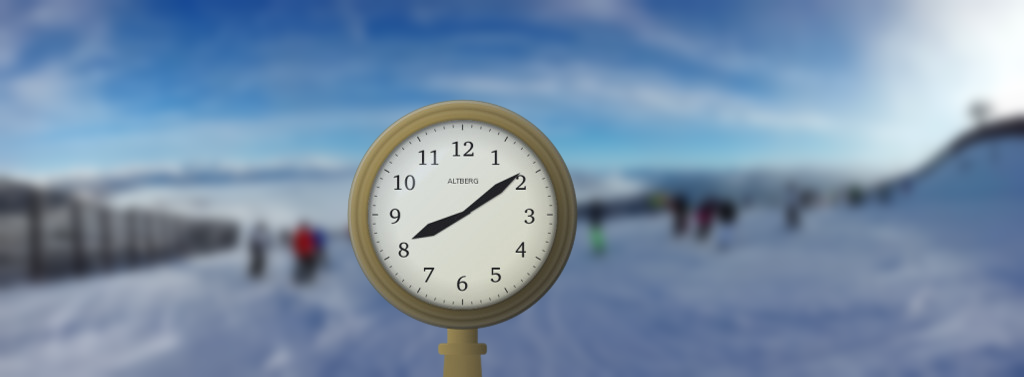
8:09
